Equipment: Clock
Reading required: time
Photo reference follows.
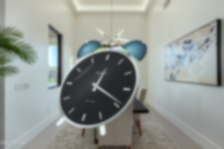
12:19
